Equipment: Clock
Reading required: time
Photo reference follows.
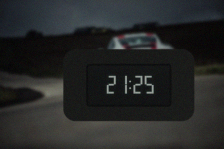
21:25
